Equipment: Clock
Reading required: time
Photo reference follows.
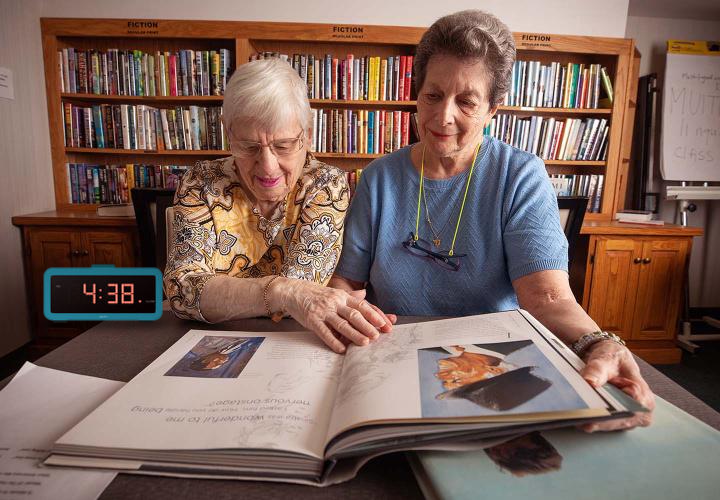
4:38
